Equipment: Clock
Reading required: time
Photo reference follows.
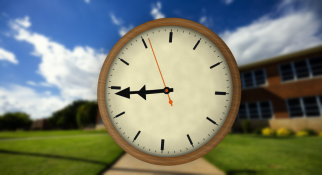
8:43:56
